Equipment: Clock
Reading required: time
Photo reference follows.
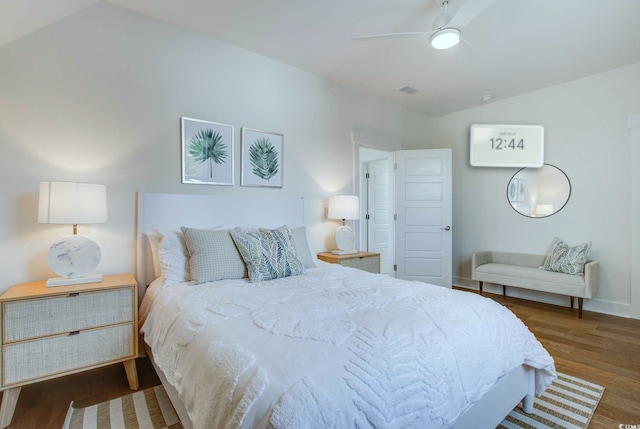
12:44
